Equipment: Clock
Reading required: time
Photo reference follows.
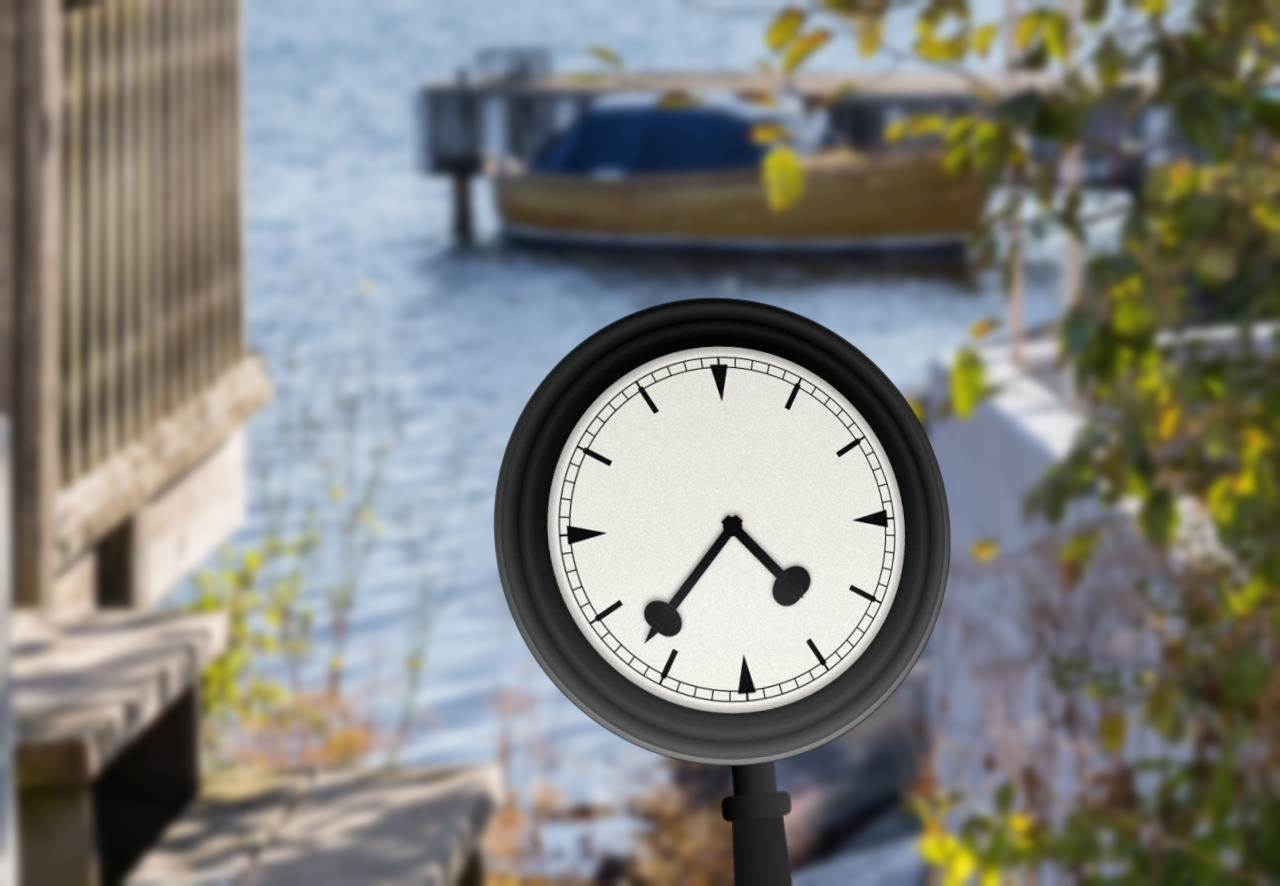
4:37
